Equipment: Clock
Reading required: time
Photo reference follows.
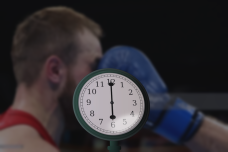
6:00
